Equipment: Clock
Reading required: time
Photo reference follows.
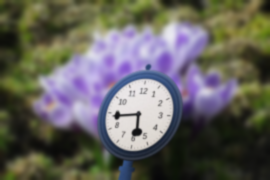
5:44
